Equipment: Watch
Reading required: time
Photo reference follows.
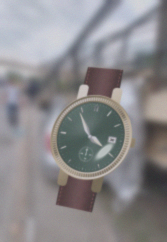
3:54
